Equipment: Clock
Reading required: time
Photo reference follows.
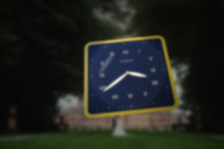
3:39
